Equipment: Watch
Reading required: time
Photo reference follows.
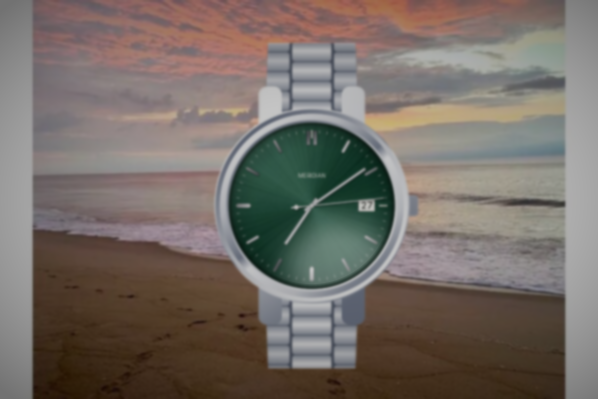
7:09:14
